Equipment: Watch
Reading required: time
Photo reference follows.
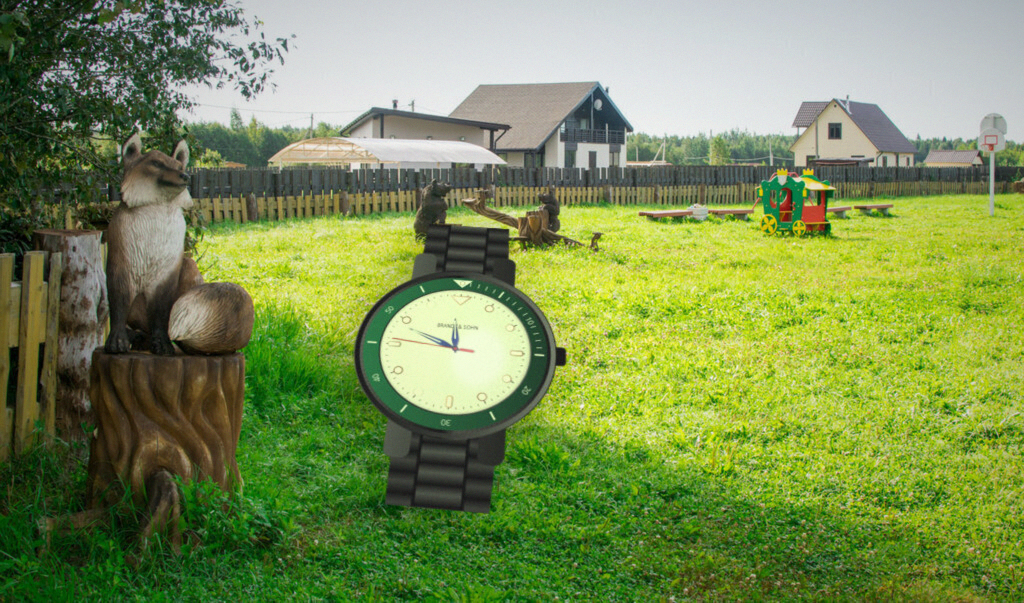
11:48:46
